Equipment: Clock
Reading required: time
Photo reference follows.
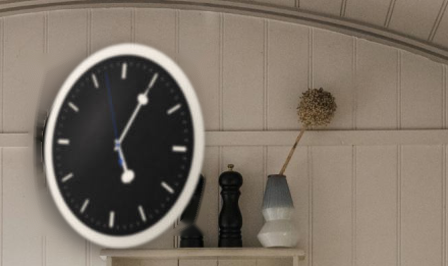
5:04:57
